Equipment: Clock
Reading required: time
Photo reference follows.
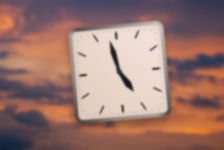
4:58
